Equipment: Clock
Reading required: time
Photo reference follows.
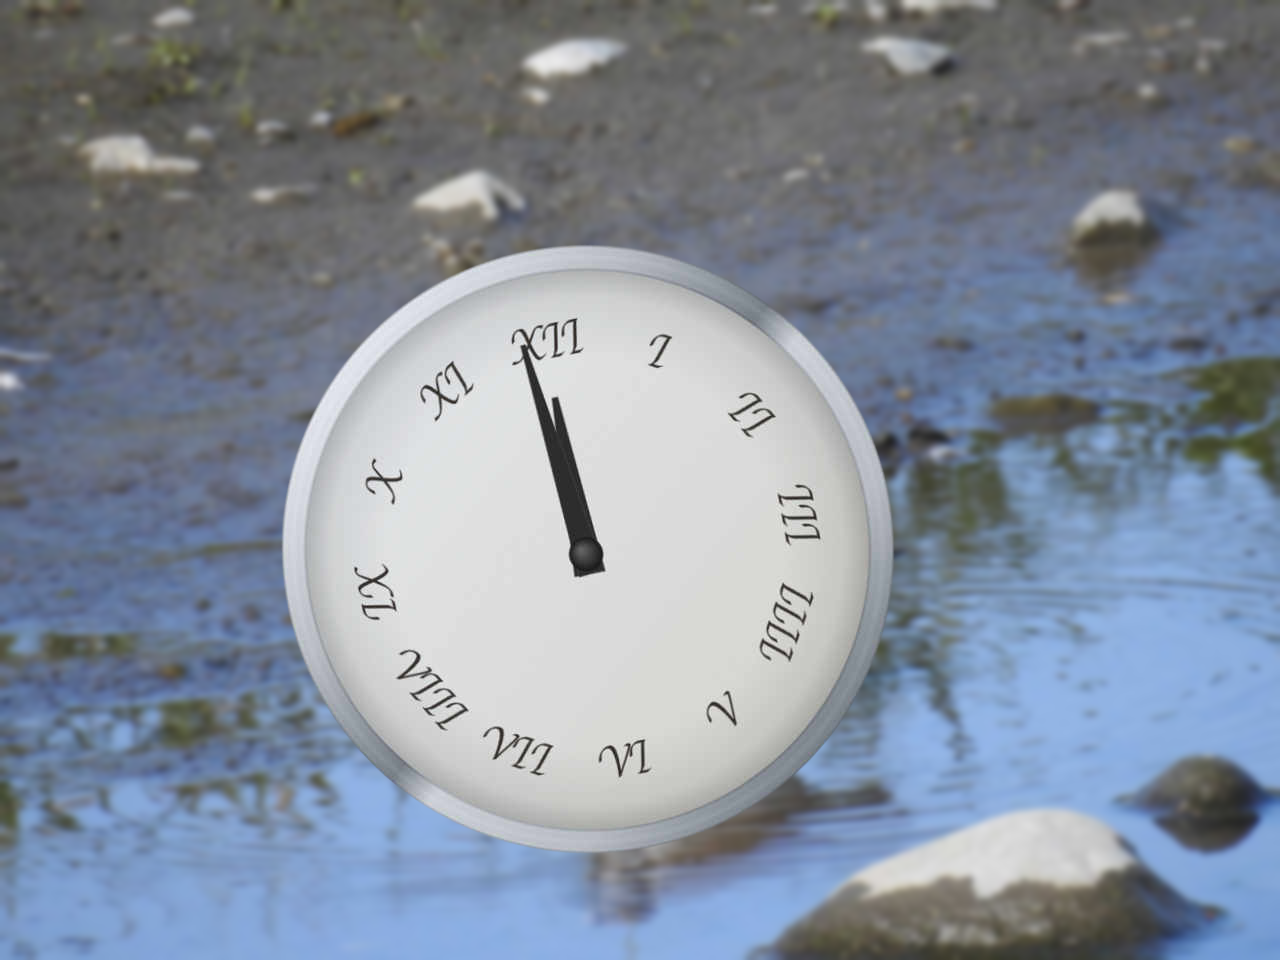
11:59
